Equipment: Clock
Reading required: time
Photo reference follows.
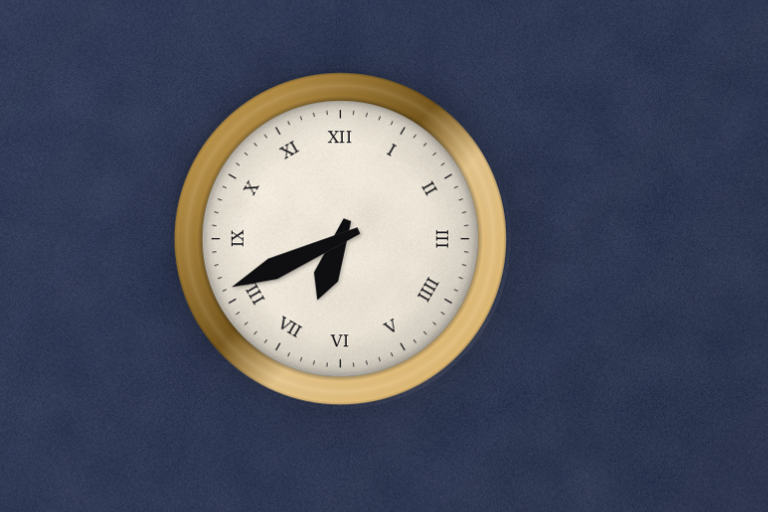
6:41
